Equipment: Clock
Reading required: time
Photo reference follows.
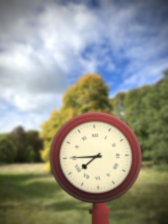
7:45
